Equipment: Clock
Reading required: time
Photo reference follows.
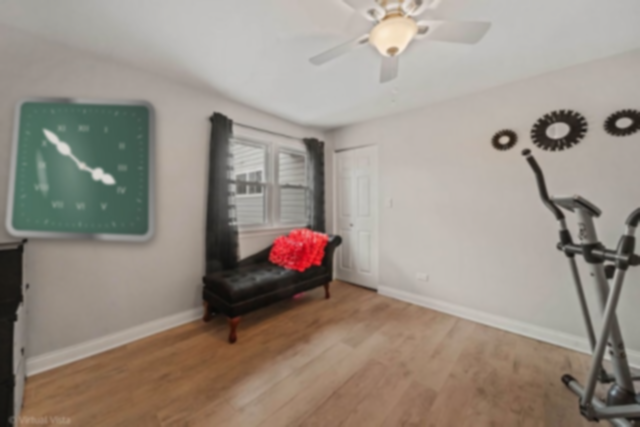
3:52
